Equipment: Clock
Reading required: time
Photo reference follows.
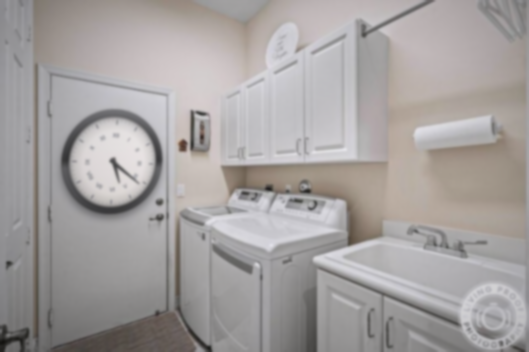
5:21
